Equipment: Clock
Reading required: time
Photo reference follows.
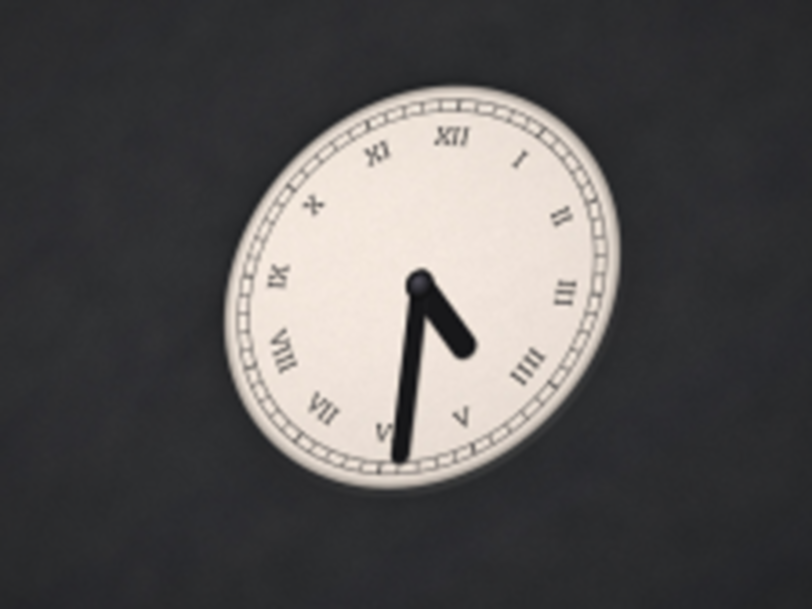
4:29
